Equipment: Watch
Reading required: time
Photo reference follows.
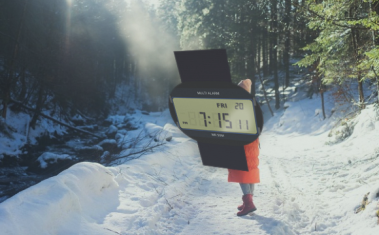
7:15:11
